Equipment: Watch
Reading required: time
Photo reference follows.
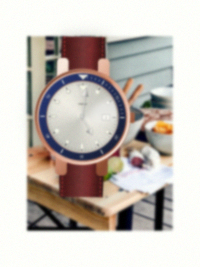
5:01
